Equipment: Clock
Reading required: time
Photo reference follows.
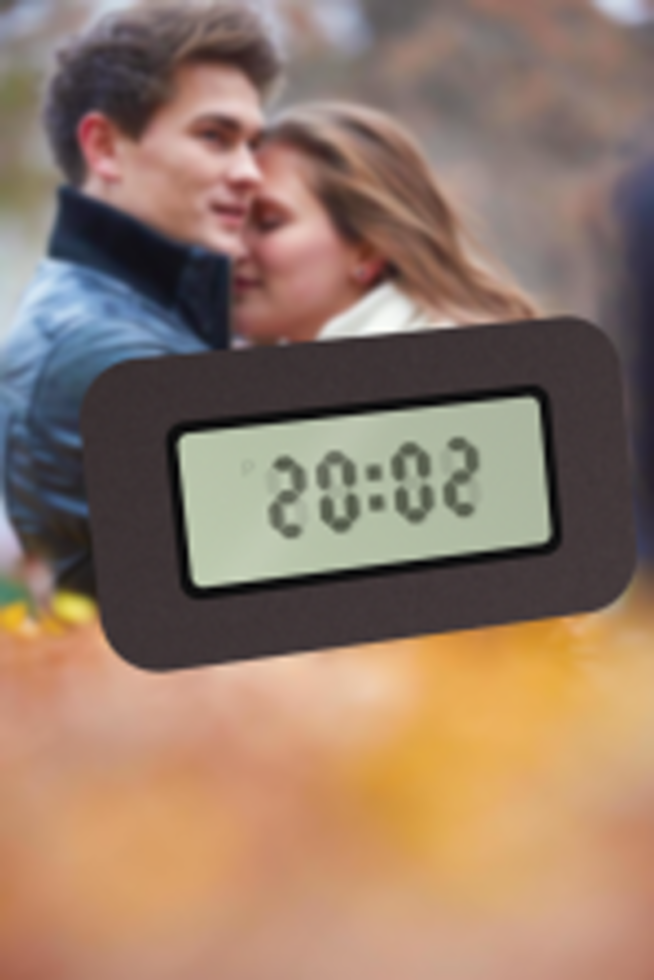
20:02
